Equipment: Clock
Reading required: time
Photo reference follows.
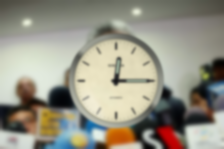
12:15
